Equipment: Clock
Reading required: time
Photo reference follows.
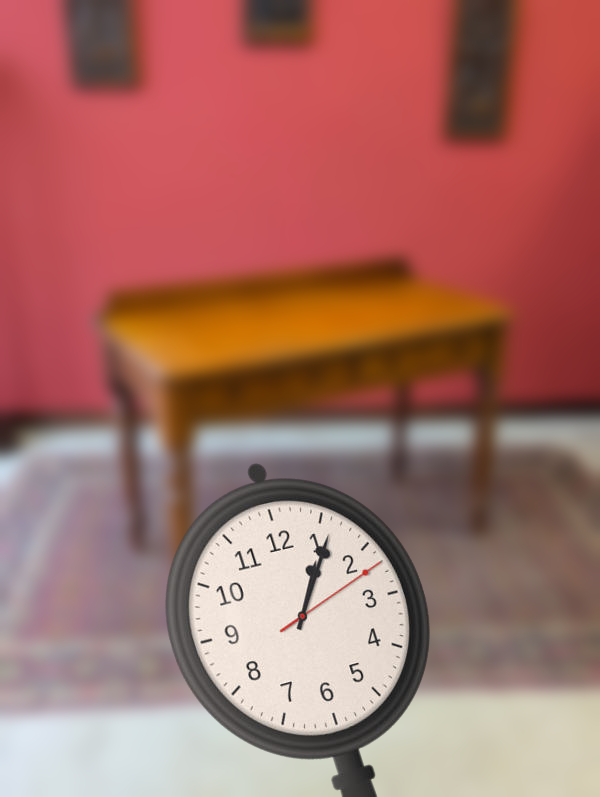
1:06:12
